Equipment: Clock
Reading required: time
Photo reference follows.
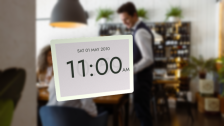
11:00
